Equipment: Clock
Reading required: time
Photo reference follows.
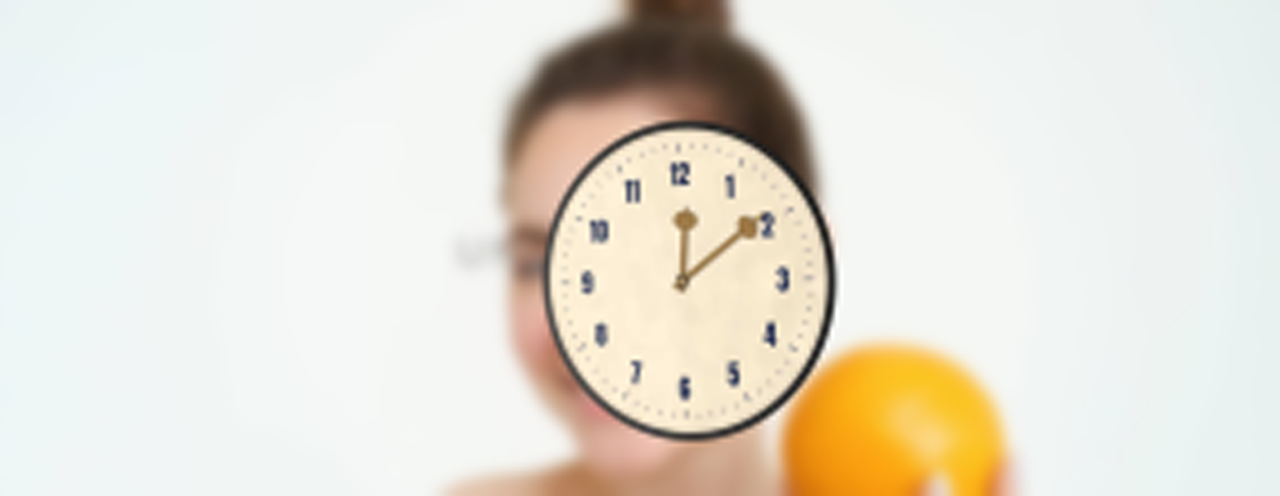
12:09
